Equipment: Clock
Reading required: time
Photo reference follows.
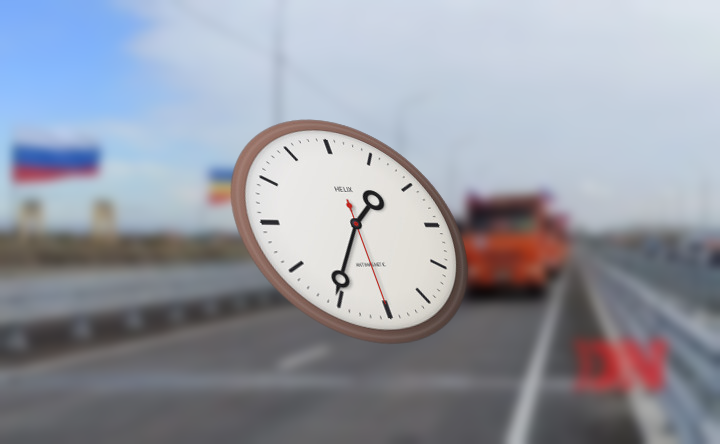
1:35:30
